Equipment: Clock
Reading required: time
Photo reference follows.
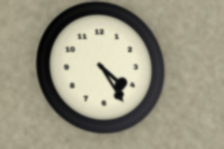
4:25
